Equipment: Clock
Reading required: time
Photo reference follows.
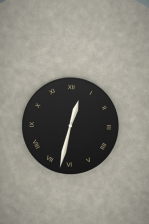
12:32
